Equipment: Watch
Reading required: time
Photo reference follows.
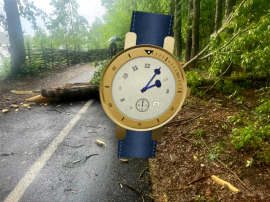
2:05
